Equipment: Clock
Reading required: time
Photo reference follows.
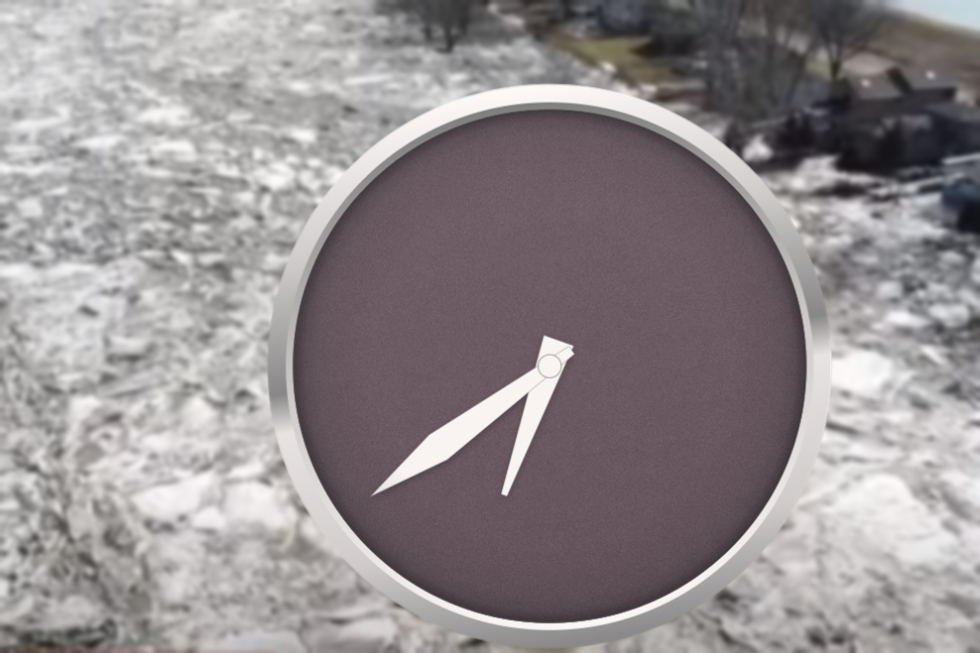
6:39
